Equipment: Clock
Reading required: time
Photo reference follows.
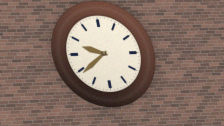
9:39
